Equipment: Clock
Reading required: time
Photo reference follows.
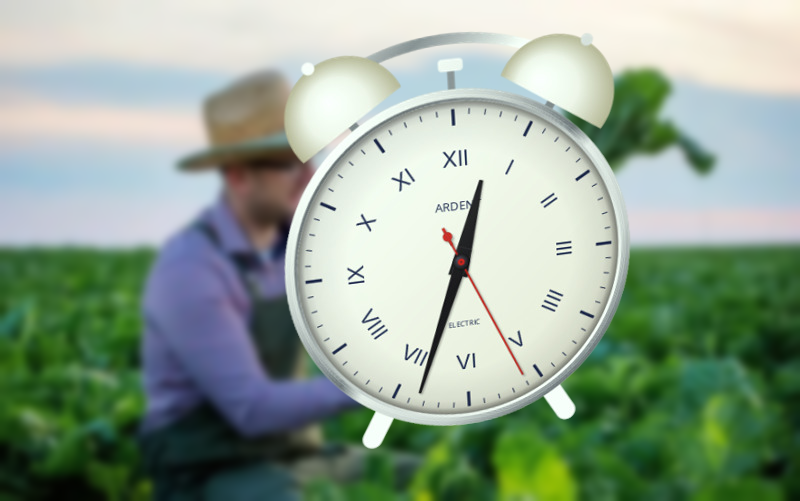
12:33:26
